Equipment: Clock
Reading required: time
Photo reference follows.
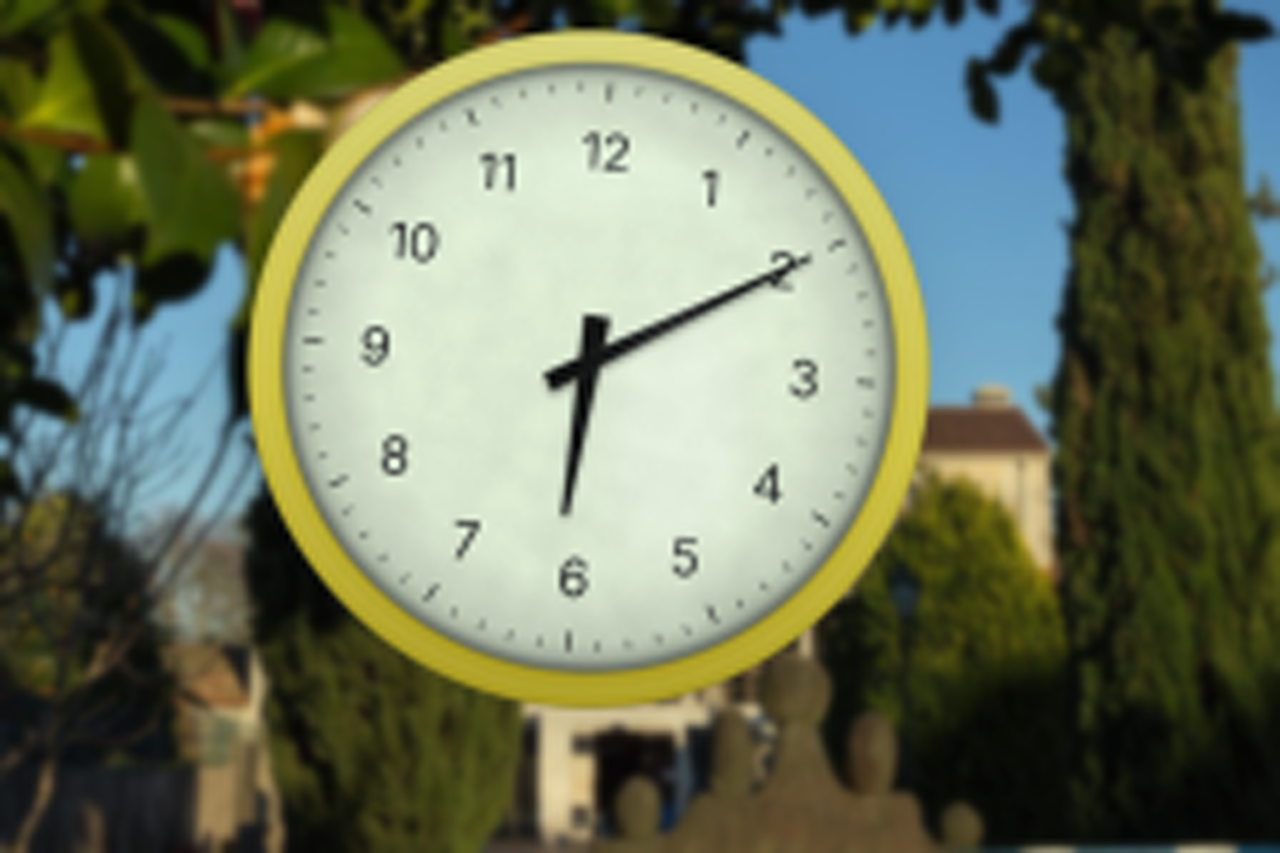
6:10
